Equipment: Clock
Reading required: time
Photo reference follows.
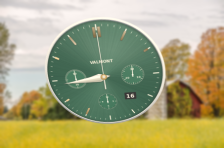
8:44
